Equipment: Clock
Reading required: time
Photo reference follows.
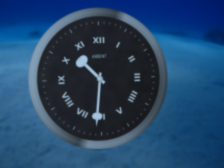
10:31
